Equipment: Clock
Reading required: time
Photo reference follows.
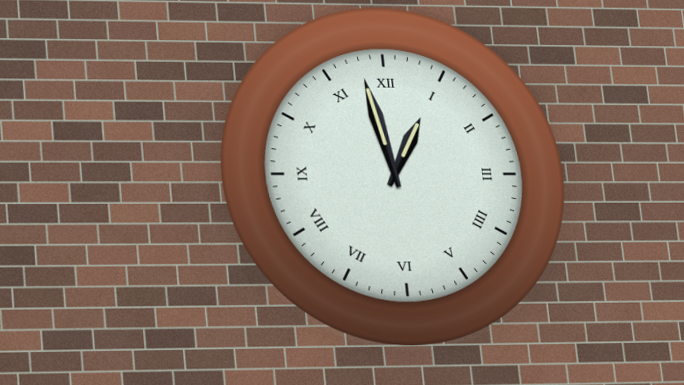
12:58
